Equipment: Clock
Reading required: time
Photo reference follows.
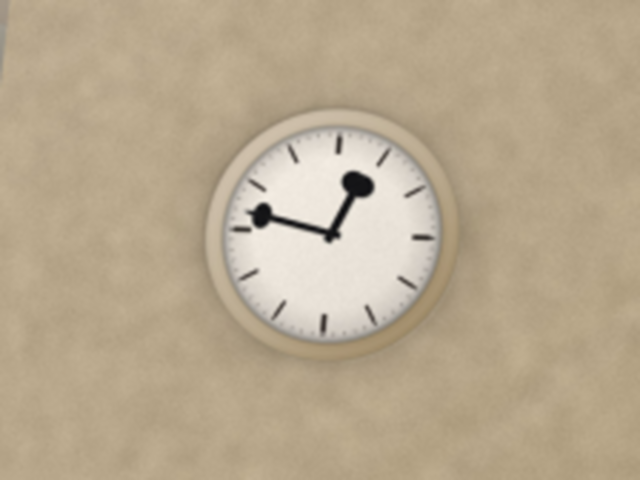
12:47
